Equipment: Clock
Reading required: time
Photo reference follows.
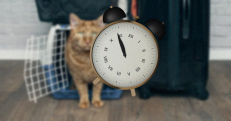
10:54
